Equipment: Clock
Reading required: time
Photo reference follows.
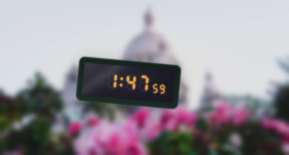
1:47:59
